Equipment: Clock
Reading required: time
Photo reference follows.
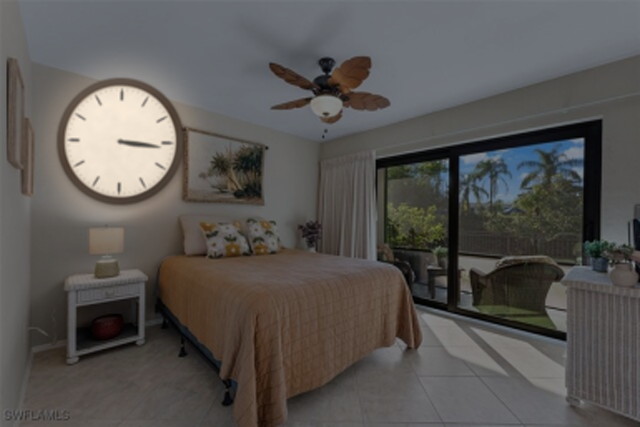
3:16
